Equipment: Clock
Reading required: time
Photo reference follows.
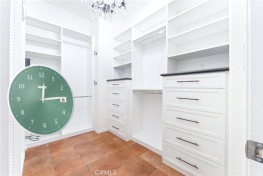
12:14
